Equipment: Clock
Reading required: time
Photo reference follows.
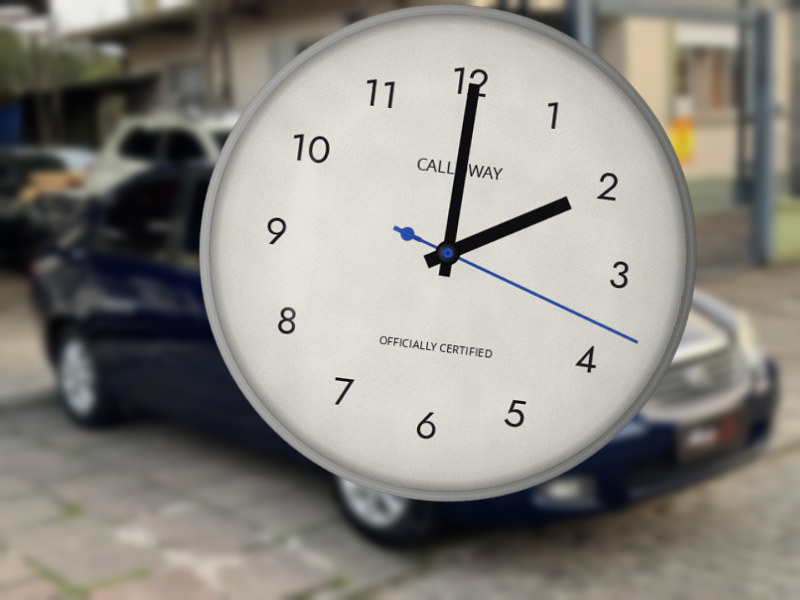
2:00:18
